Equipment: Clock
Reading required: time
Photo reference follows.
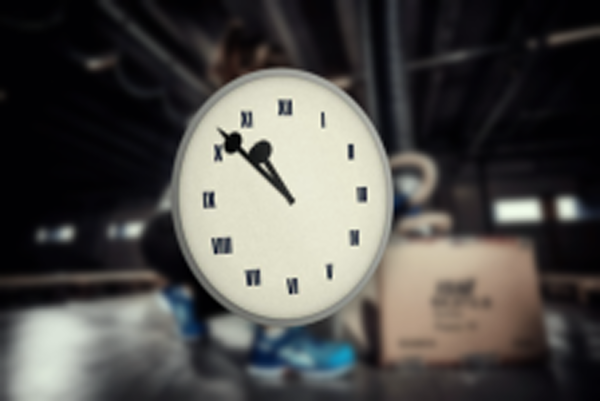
10:52
